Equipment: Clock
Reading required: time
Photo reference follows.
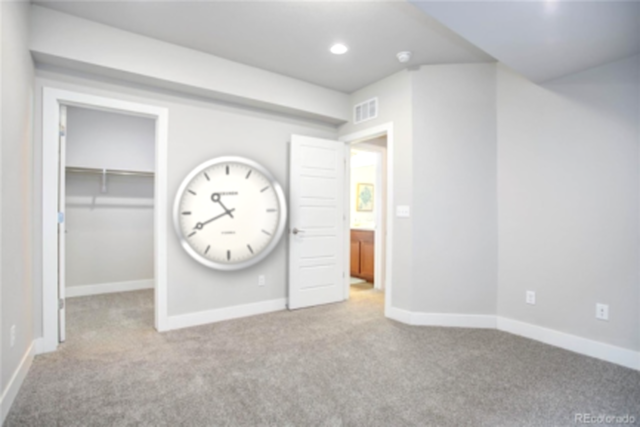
10:41
